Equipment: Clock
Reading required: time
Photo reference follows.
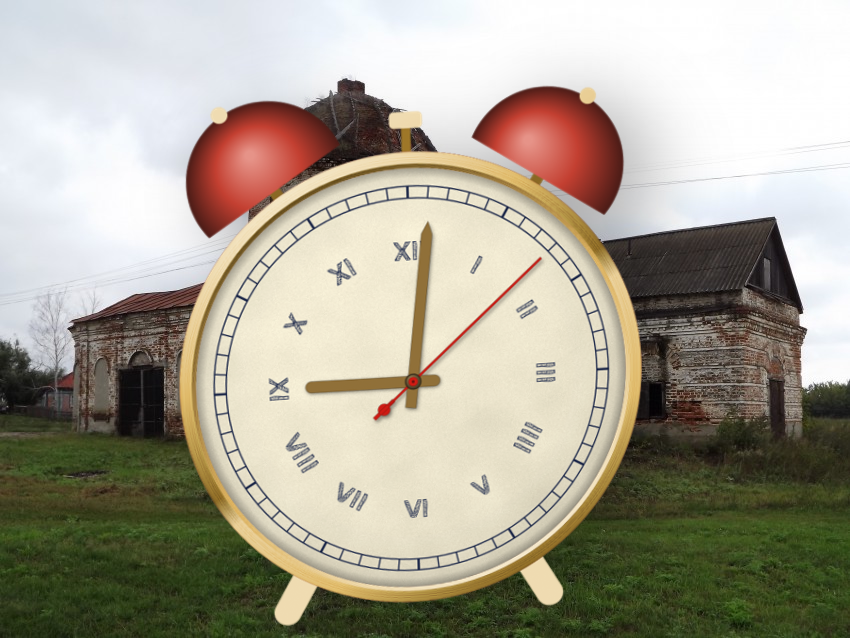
9:01:08
